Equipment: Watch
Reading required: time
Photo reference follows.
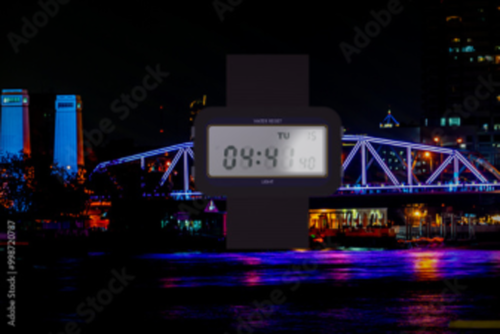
4:41:40
